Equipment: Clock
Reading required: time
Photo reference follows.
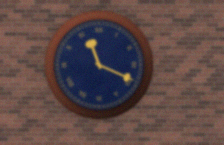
11:19
